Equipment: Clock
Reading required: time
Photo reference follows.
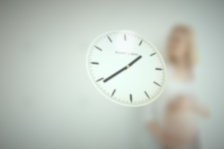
1:39
